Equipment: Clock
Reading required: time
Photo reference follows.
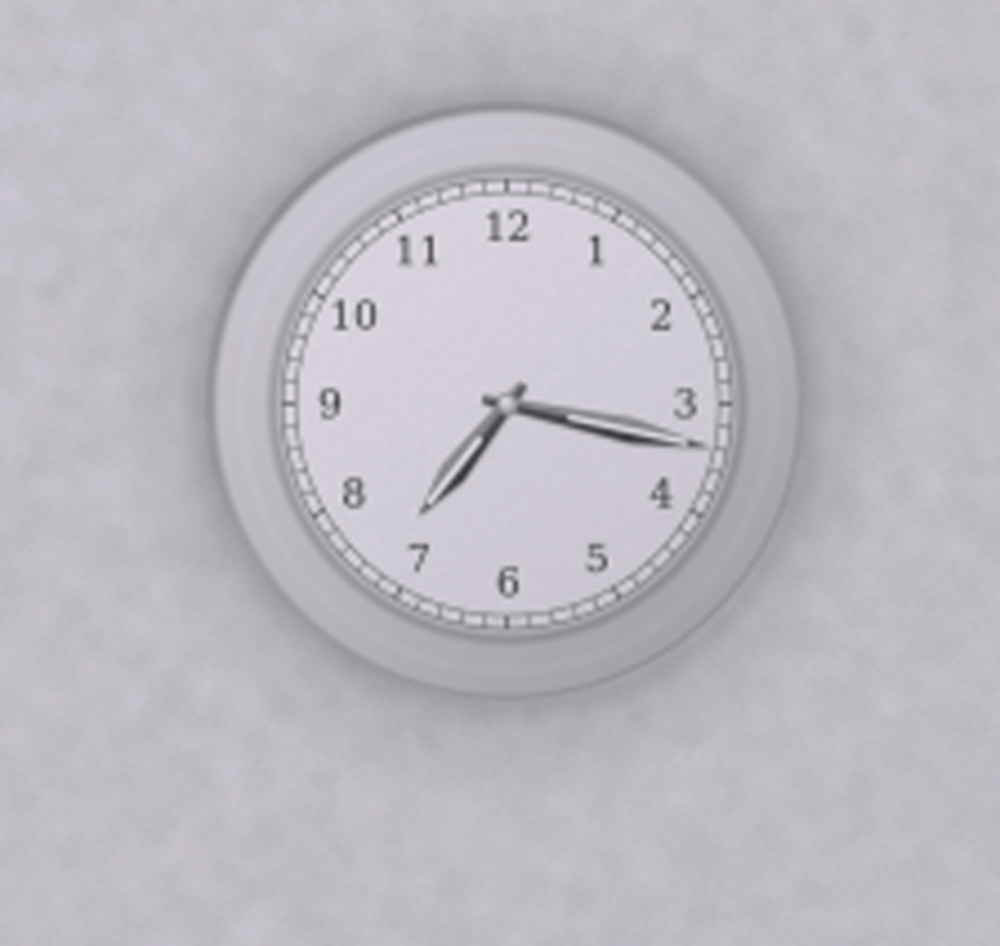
7:17
